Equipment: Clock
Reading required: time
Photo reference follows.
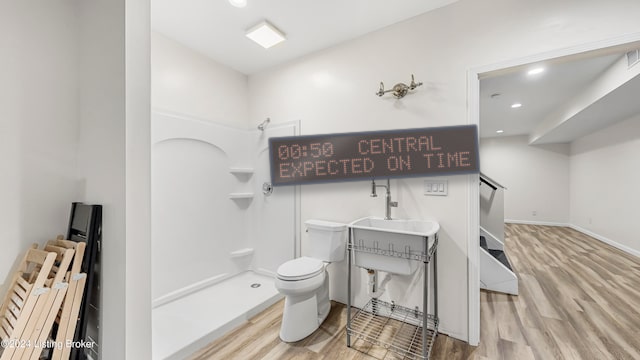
0:50
